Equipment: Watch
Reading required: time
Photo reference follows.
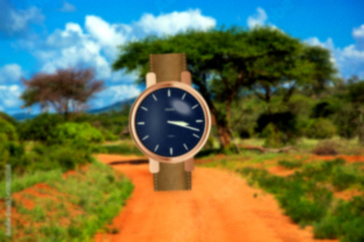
3:18
